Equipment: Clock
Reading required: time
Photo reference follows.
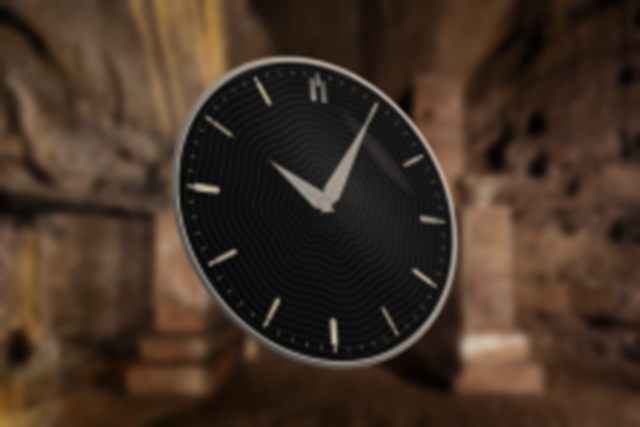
10:05
